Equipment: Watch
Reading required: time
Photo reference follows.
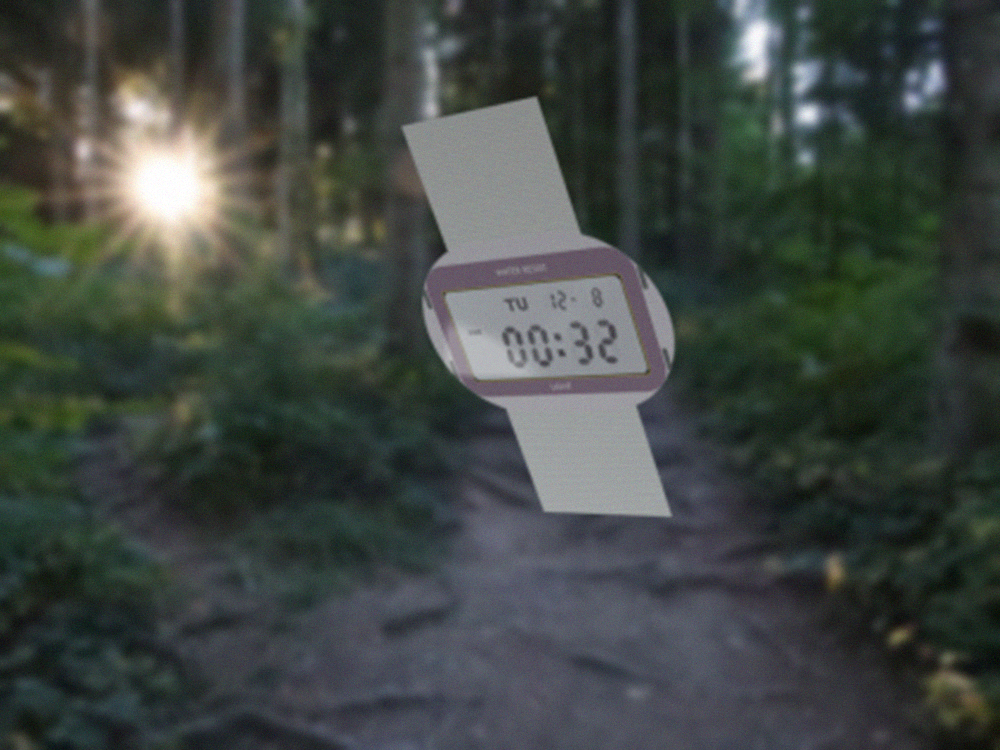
0:32
